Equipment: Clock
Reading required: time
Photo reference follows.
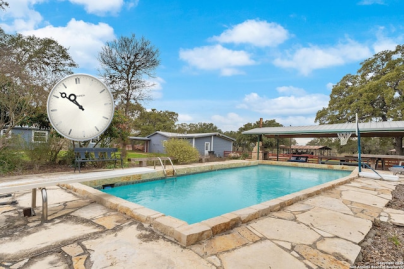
10:52
